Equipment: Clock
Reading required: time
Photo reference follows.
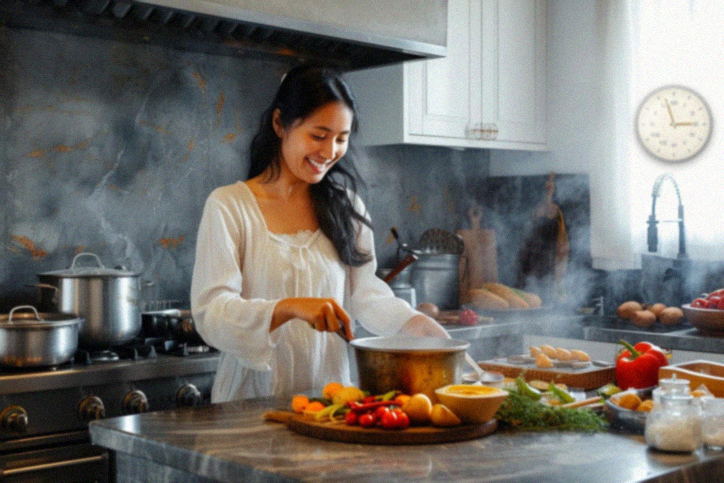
2:57
